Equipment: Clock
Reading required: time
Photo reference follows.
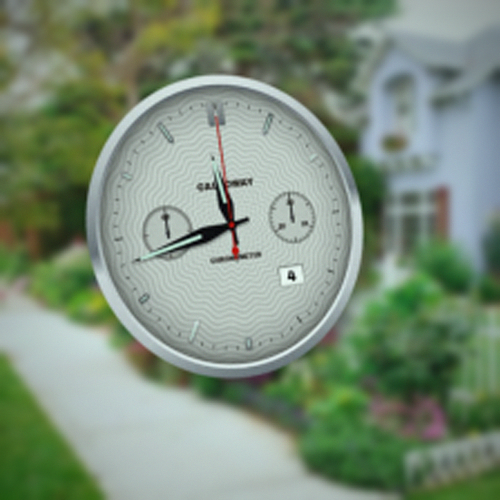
11:43
